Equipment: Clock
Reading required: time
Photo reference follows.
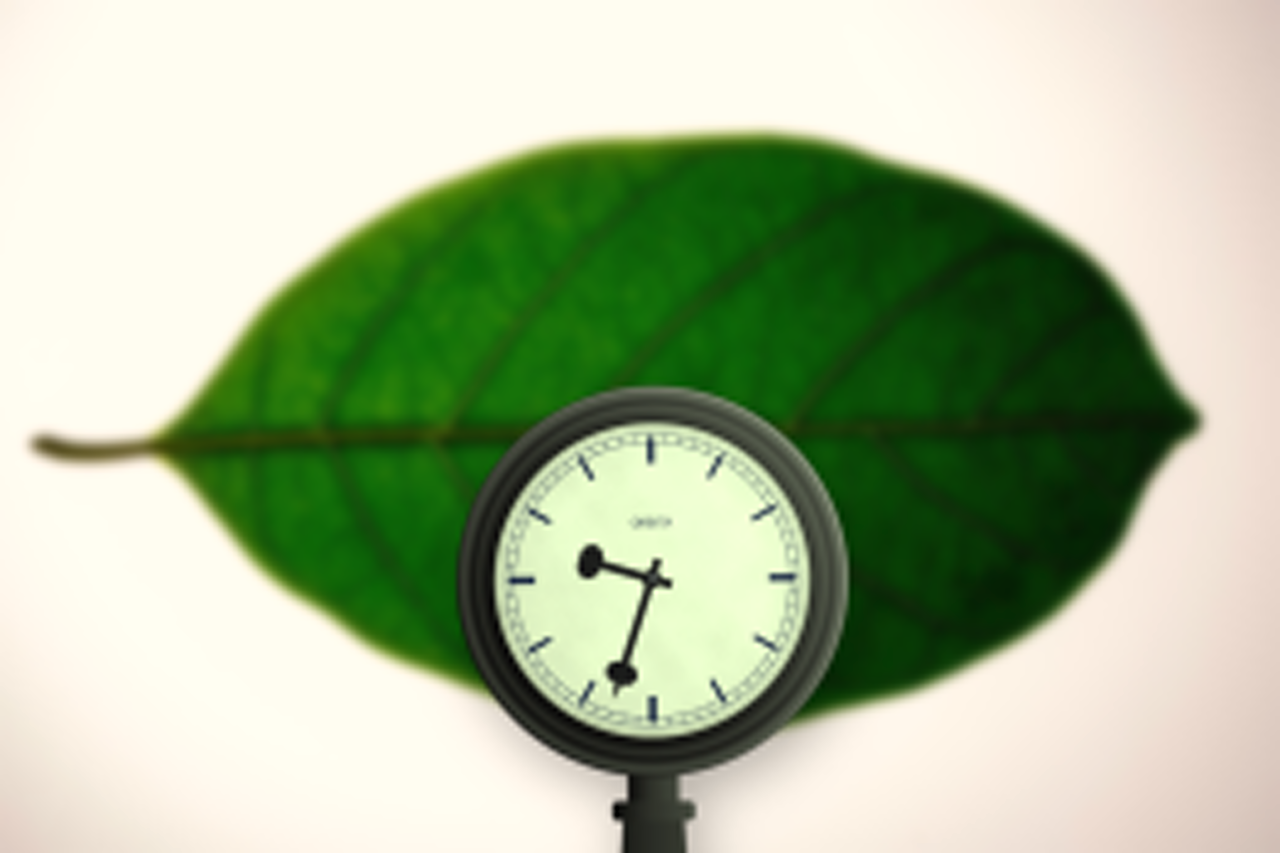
9:33
